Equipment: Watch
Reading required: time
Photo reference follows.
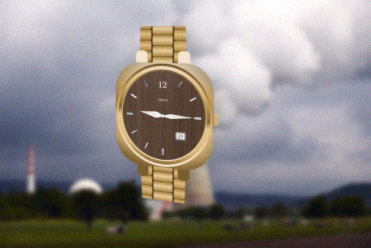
9:15
